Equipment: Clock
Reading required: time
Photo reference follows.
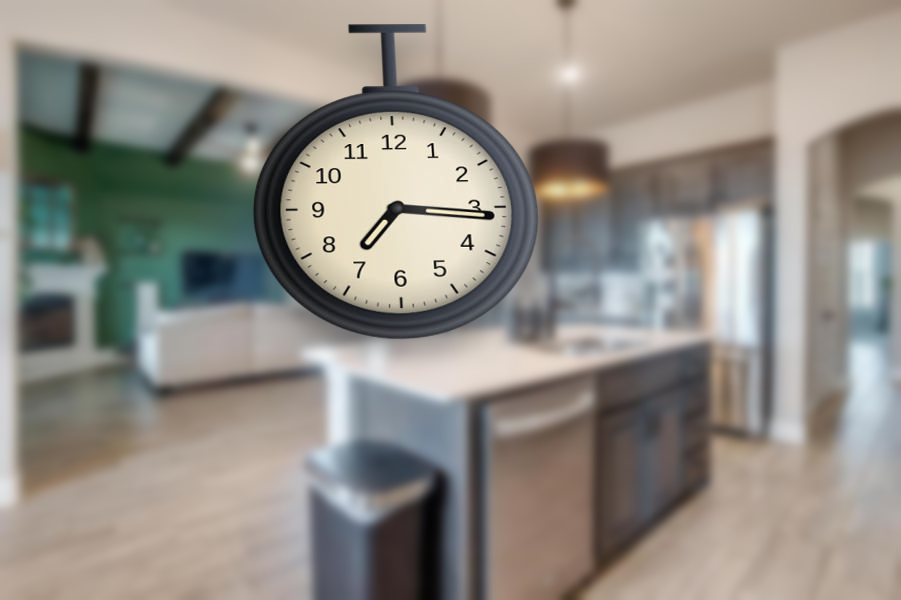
7:16
